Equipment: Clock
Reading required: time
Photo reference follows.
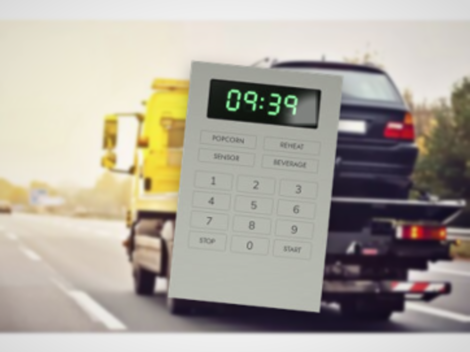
9:39
